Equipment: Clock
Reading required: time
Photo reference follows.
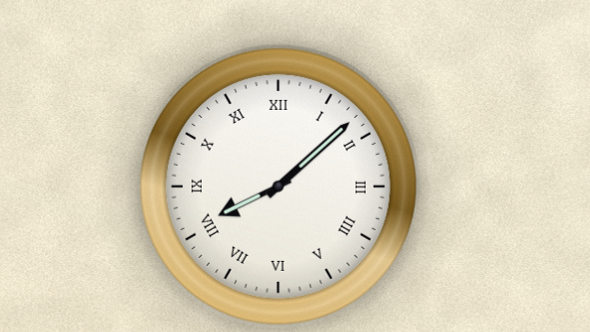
8:08
